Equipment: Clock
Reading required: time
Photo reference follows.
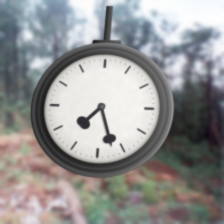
7:27
